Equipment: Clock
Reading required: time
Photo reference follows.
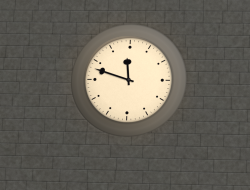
11:48
